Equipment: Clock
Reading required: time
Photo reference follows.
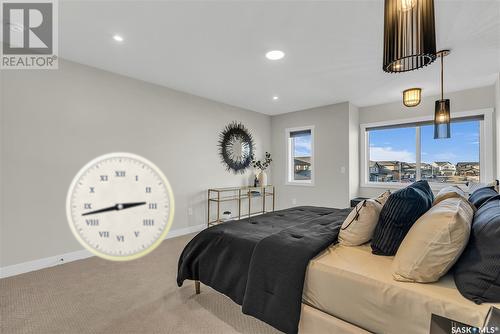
2:43
